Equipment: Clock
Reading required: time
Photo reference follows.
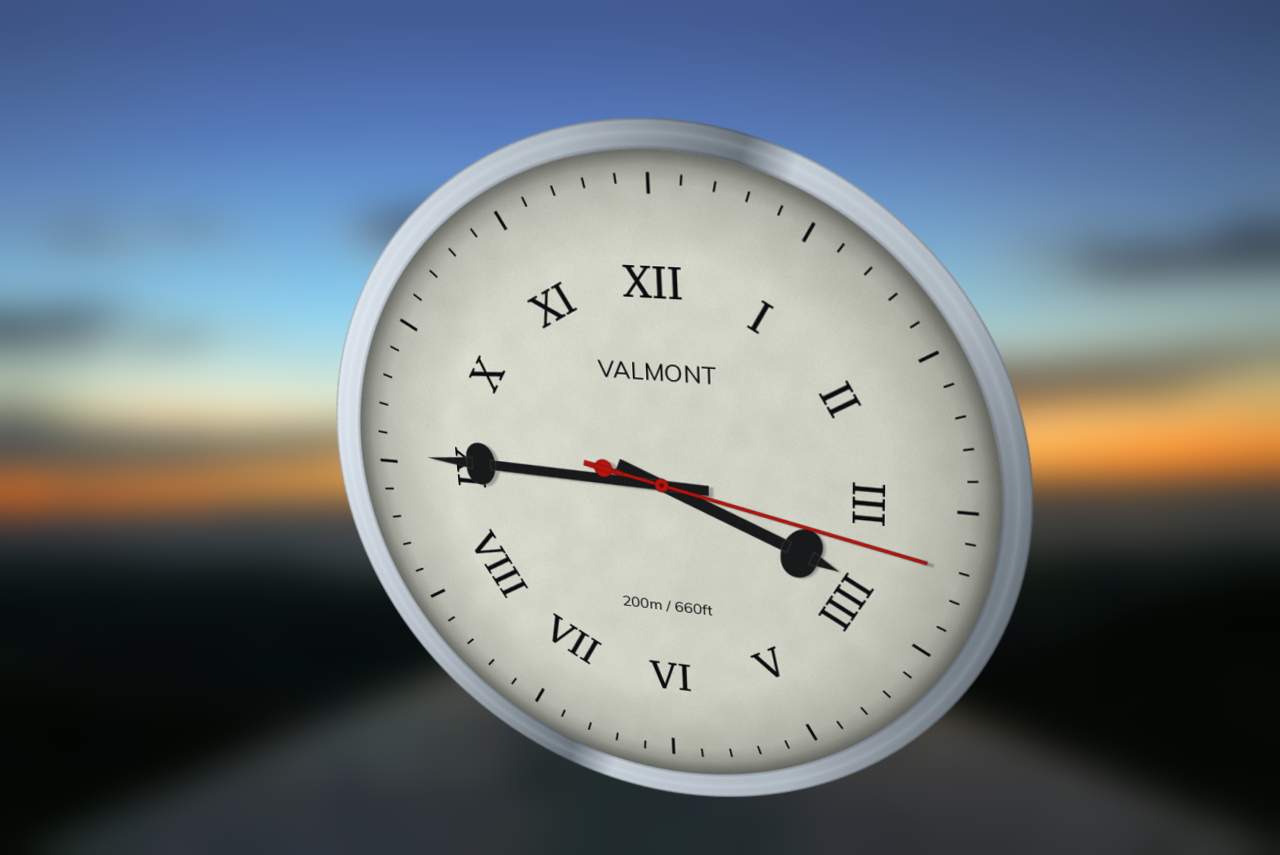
3:45:17
